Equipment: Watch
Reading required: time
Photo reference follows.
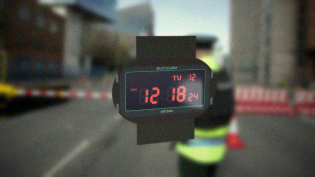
12:18
